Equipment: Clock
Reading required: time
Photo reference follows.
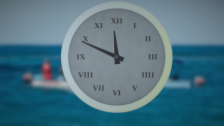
11:49
